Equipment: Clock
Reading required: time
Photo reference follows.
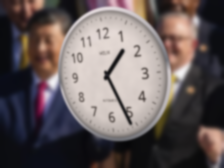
1:26
